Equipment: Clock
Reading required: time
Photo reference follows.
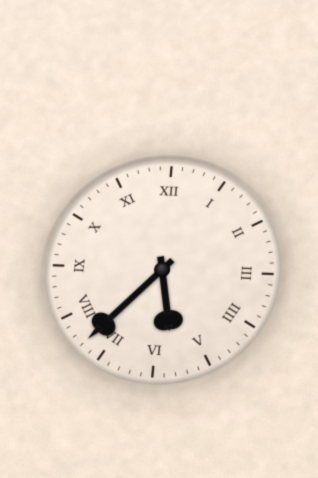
5:37
